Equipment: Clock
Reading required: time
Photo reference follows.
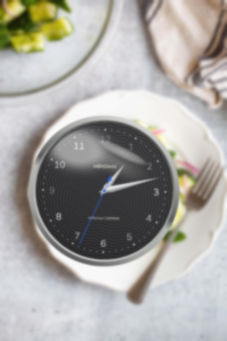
1:12:34
